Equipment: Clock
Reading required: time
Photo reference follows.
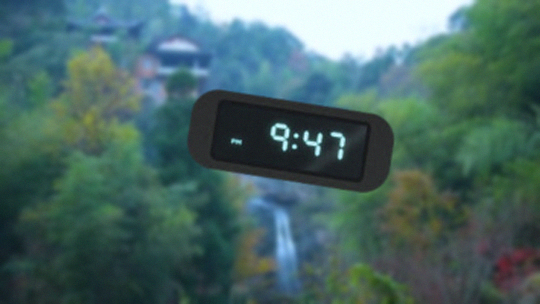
9:47
